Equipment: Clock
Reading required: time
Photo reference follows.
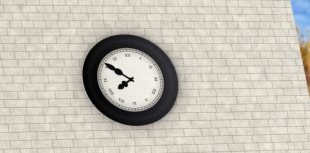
7:51
